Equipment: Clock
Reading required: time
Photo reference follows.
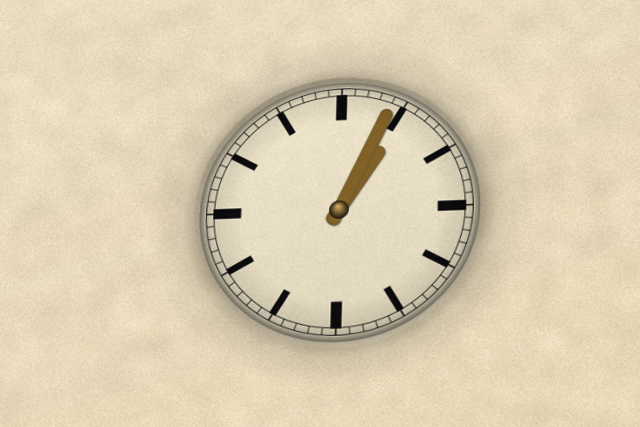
1:04
